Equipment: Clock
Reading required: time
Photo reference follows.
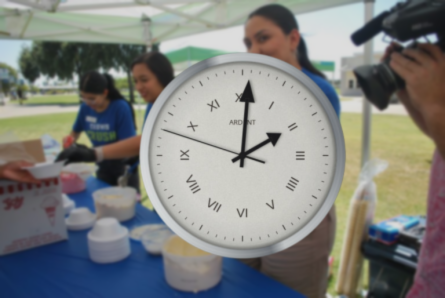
2:00:48
